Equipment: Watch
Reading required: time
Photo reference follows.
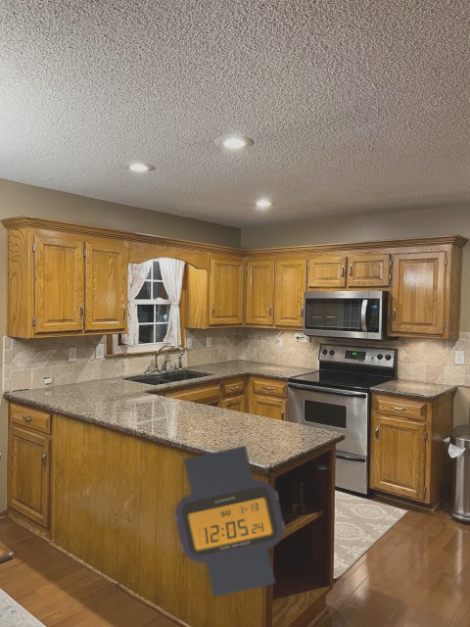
12:05
